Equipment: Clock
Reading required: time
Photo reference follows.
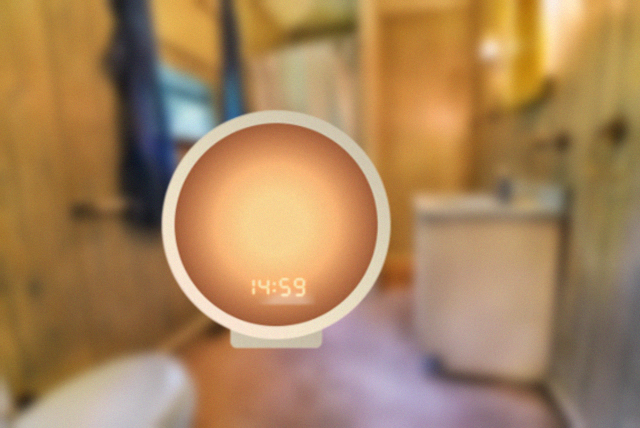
14:59
